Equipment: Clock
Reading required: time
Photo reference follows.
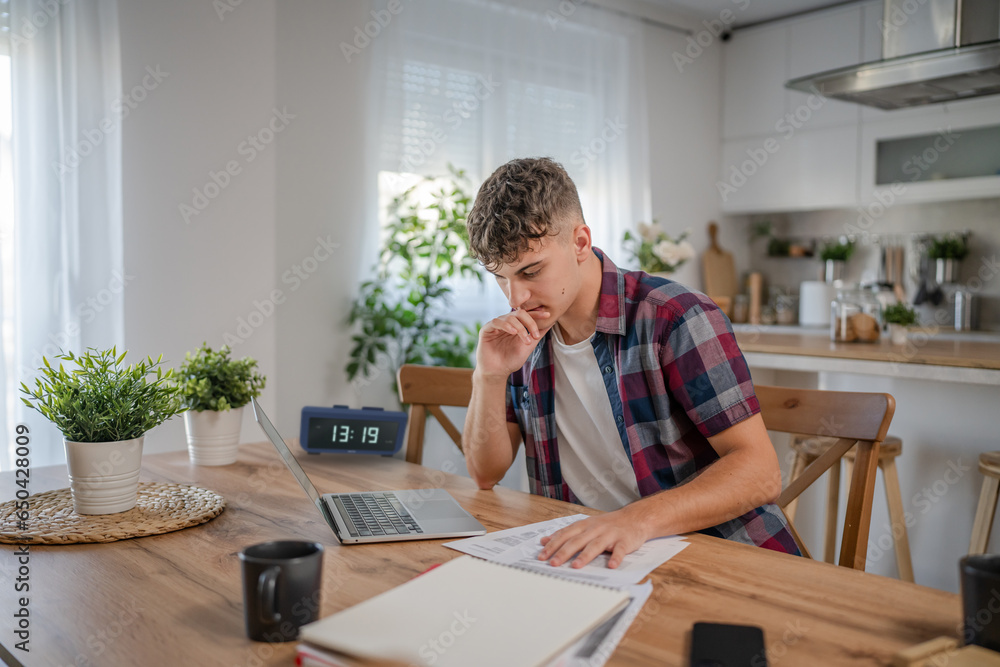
13:19
